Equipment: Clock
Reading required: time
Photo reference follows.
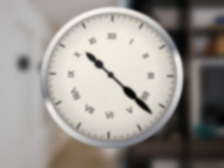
10:22
